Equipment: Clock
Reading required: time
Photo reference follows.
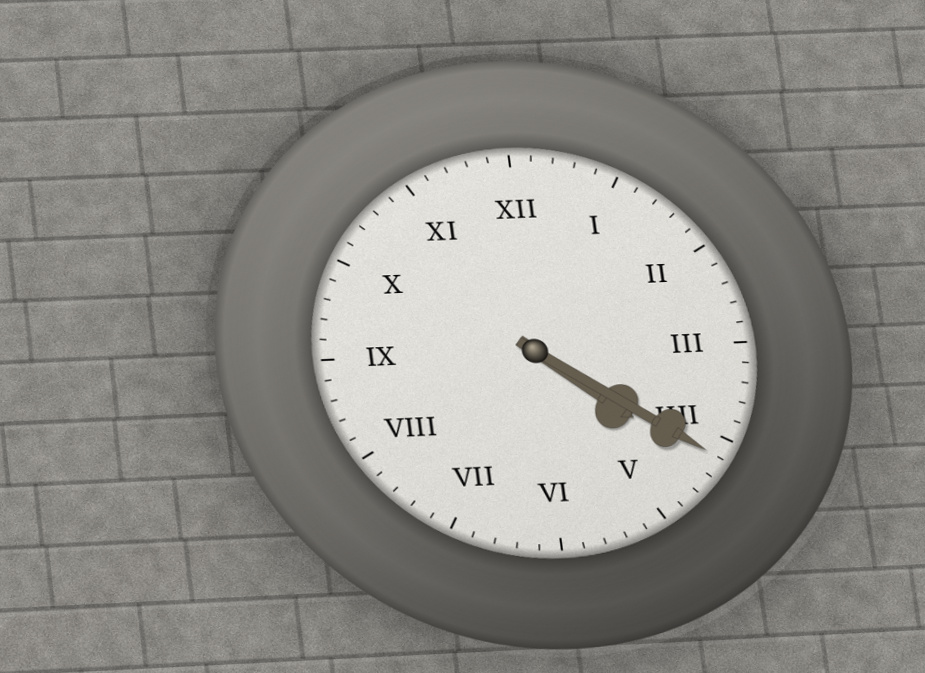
4:21
